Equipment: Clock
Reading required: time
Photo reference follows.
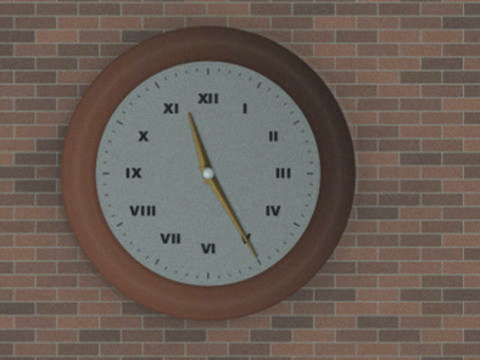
11:25
